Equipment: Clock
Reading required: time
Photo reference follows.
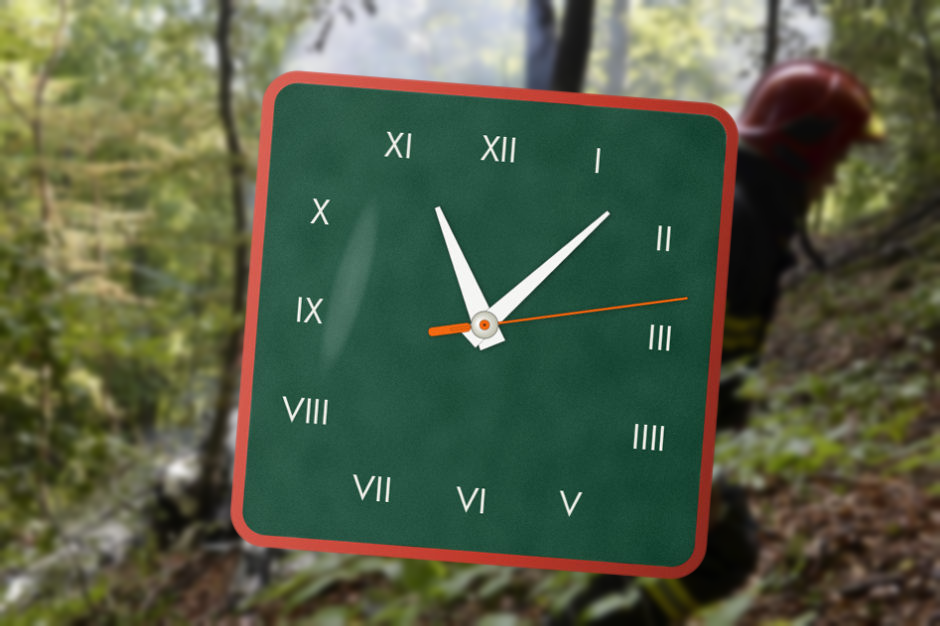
11:07:13
